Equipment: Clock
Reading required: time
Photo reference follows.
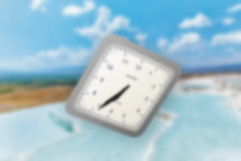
6:34
